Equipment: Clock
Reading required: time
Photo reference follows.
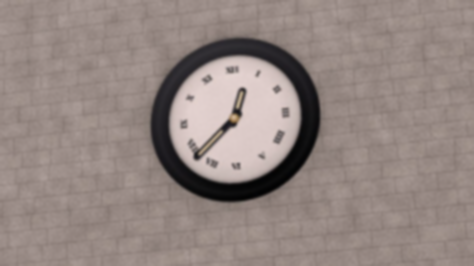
12:38
